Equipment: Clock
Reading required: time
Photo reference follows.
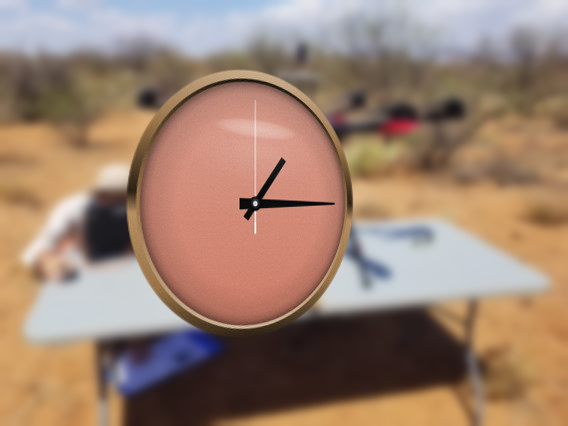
1:15:00
